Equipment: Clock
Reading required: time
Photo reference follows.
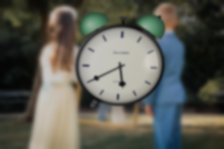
5:40
